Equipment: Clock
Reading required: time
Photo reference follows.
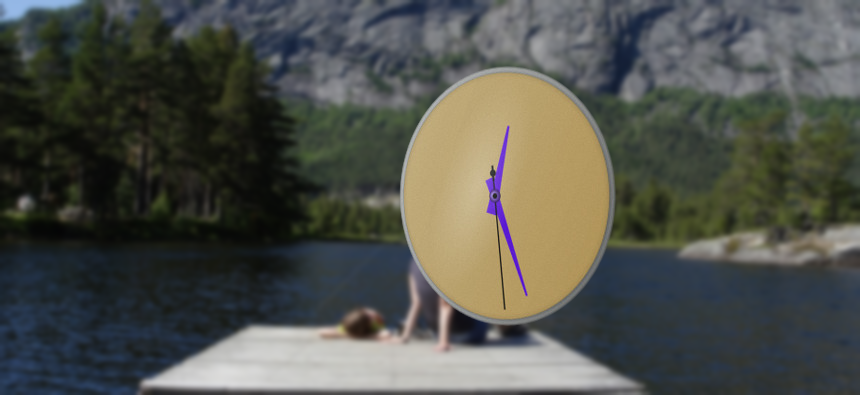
12:26:29
